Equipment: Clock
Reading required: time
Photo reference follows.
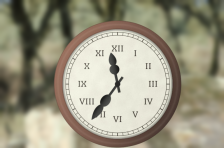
11:36
